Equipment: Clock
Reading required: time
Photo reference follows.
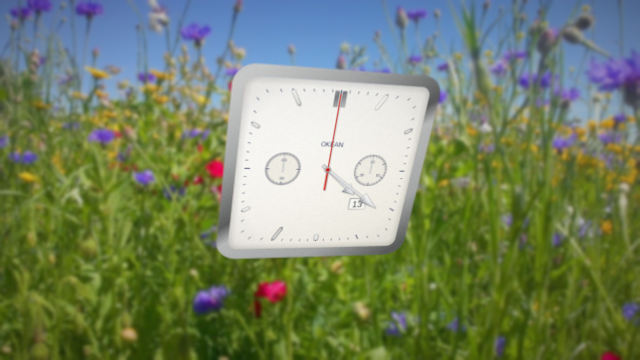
4:21
